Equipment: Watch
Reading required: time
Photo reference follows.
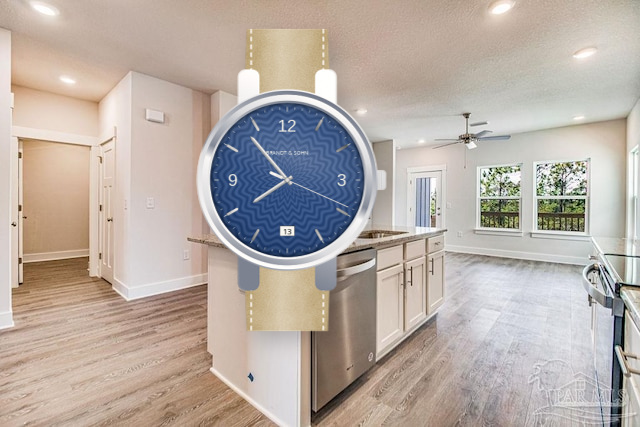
7:53:19
